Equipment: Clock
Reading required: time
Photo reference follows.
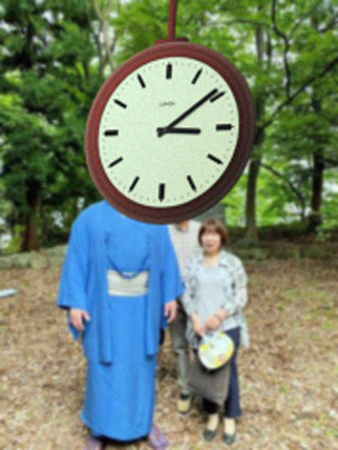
3:09
